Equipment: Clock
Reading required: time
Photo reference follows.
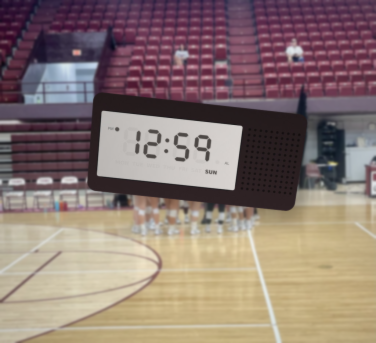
12:59
